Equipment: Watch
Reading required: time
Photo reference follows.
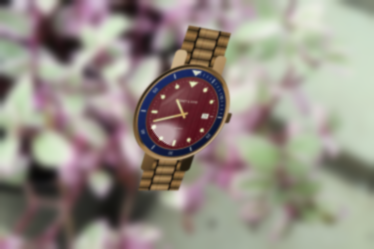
10:42
